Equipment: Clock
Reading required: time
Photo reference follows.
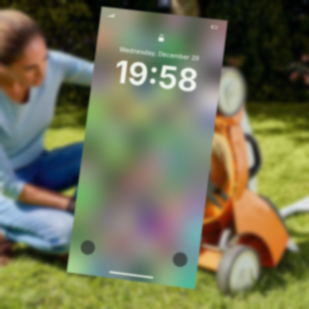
19:58
